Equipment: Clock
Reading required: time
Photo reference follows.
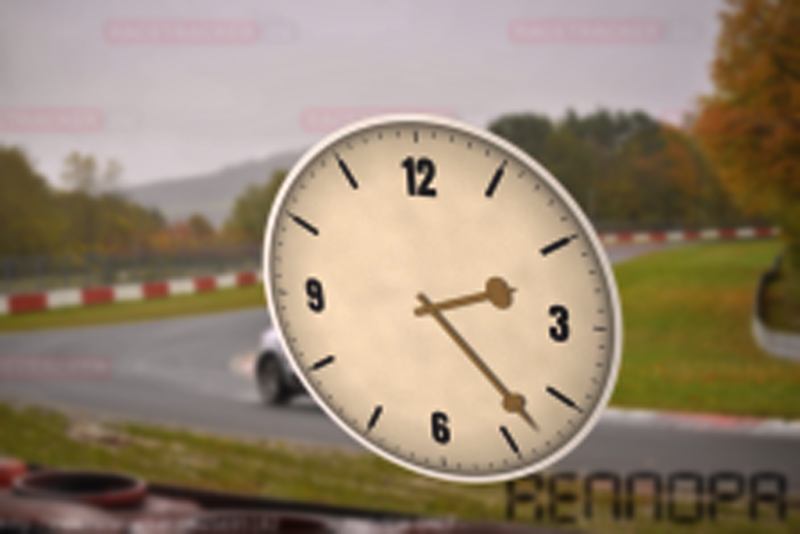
2:23
